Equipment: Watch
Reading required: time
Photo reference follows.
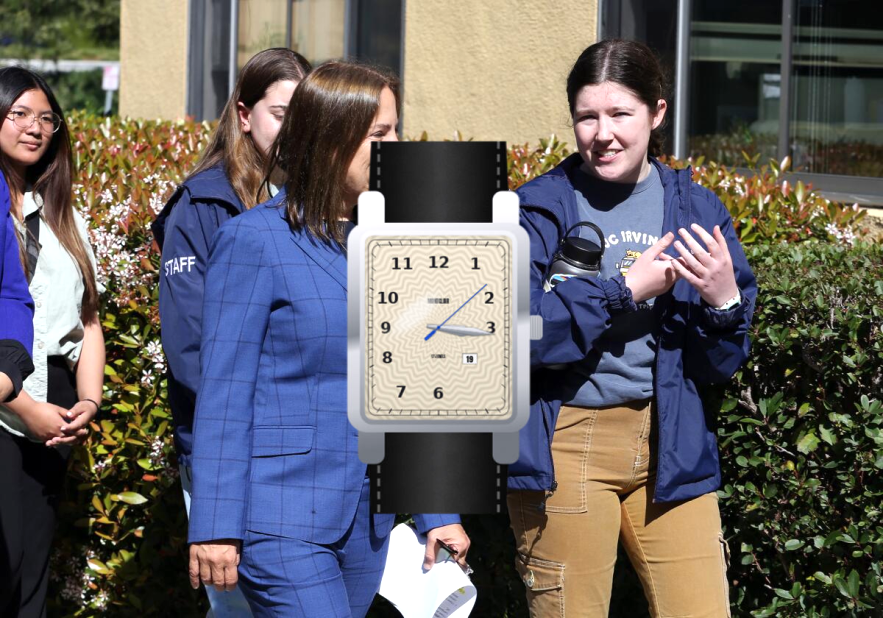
3:16:08
